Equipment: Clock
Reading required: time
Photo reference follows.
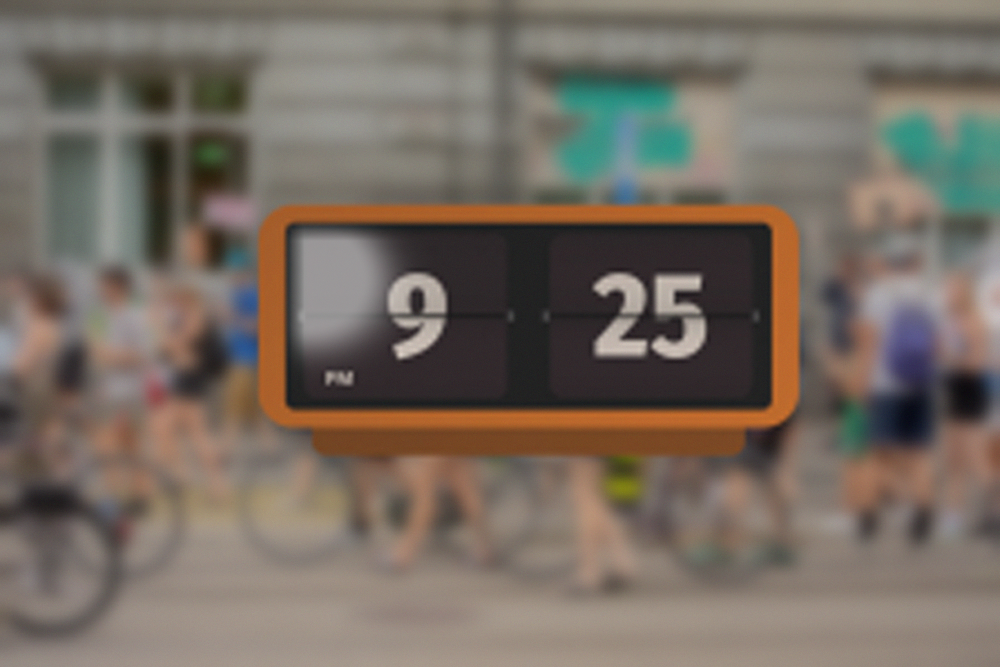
9:25
